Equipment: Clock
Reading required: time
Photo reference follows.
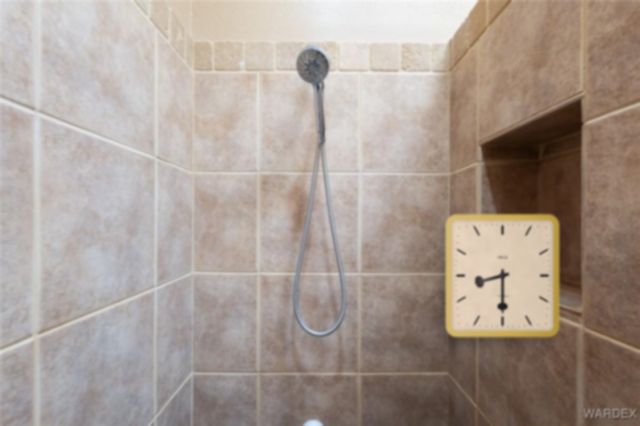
8:30
